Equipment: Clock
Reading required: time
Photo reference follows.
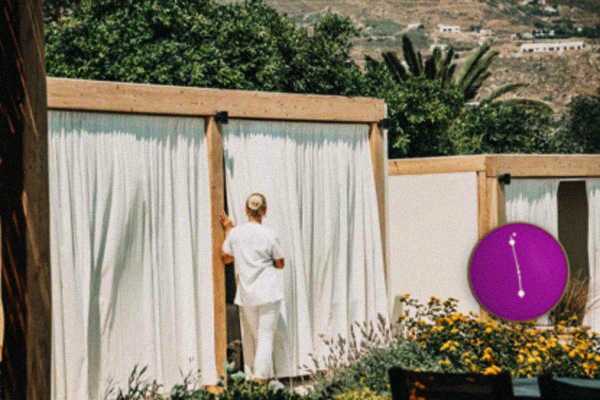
5:59
